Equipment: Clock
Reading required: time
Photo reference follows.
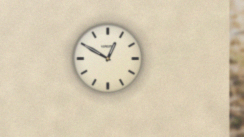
12:50
